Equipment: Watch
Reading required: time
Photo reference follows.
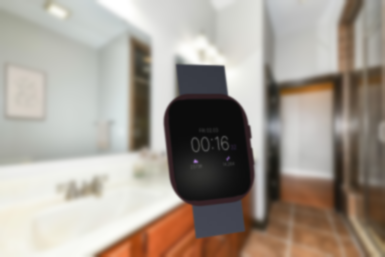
0:16
